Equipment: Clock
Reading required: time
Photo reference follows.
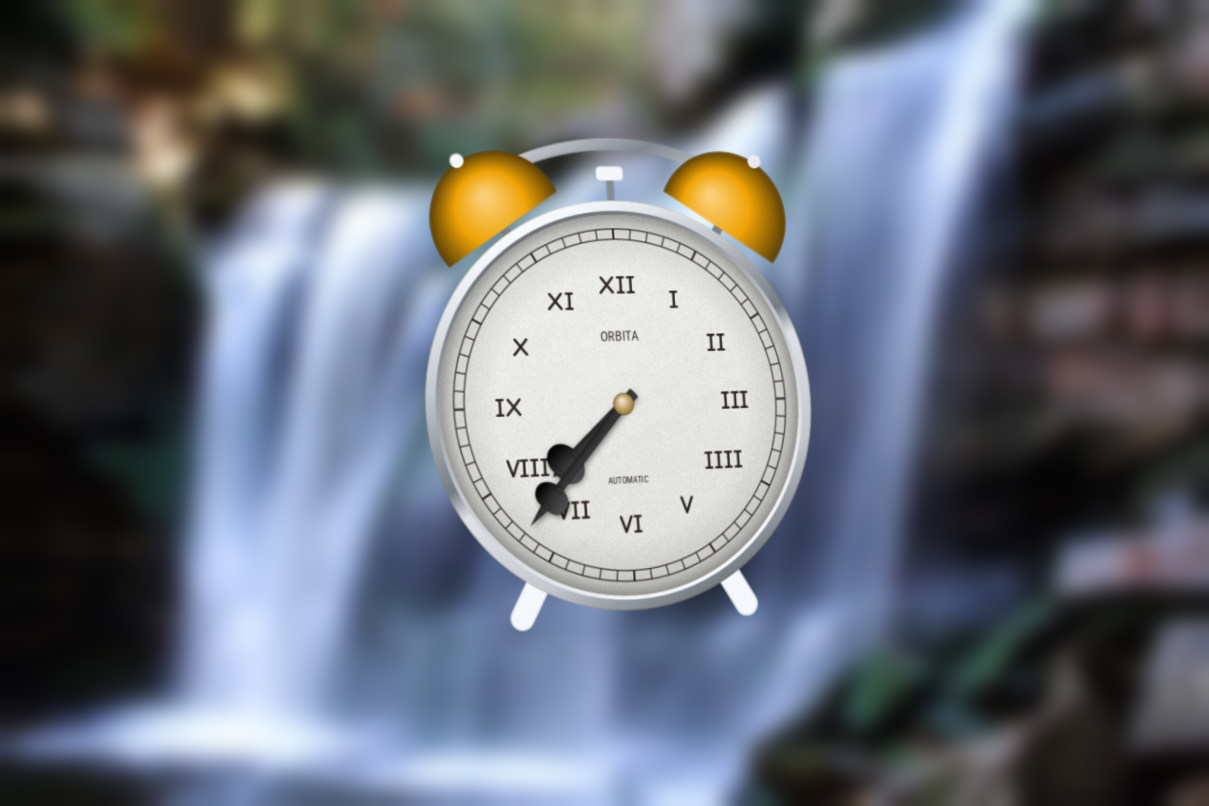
7:37
